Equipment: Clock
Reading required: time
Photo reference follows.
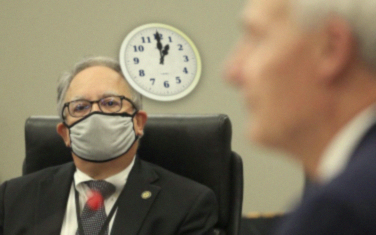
1:00
